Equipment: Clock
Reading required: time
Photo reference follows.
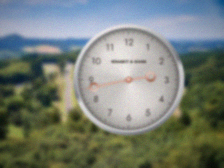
2:43
